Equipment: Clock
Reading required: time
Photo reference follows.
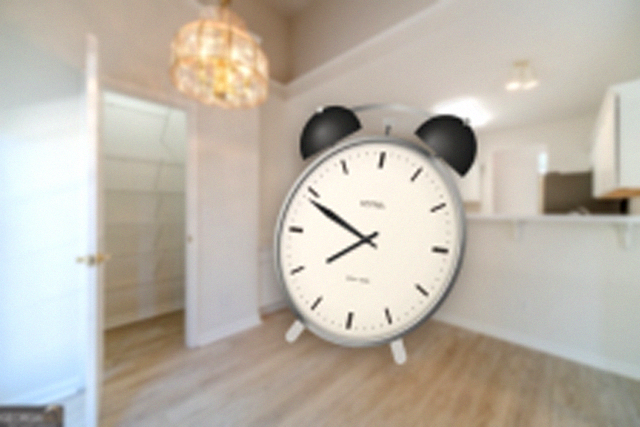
7:49
